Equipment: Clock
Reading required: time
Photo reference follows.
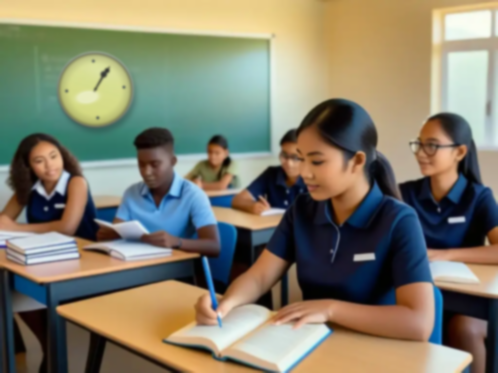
1:06
